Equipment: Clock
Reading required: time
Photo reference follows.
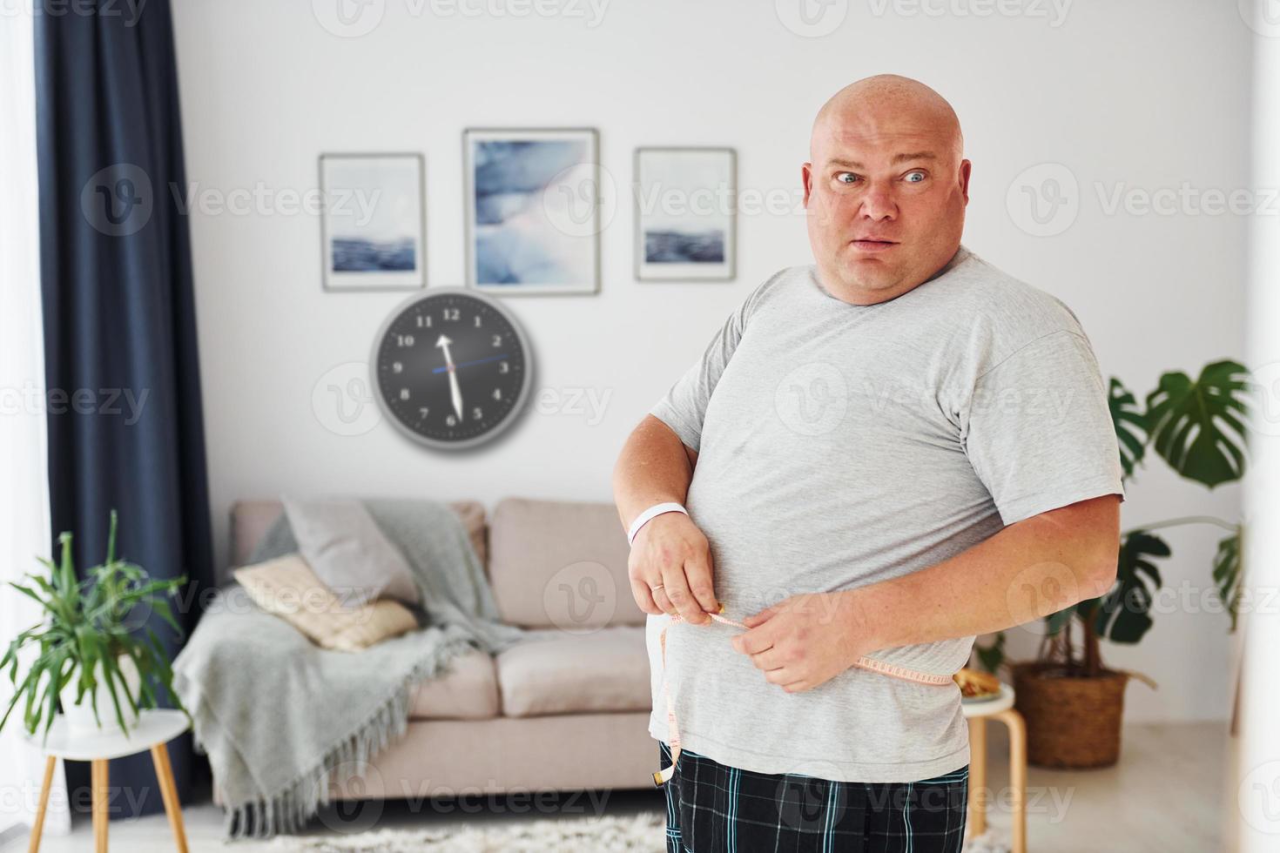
11:28:13
